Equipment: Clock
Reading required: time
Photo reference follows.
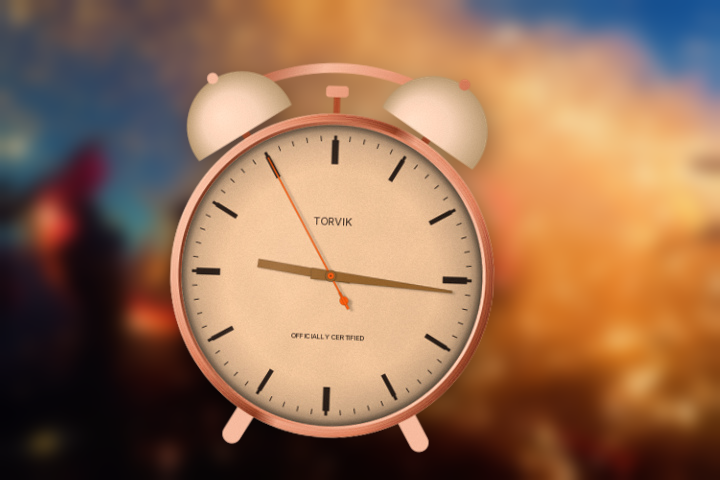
9:15:55
